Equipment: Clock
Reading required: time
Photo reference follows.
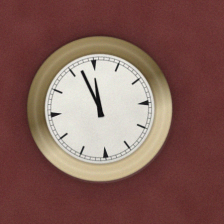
11:57
